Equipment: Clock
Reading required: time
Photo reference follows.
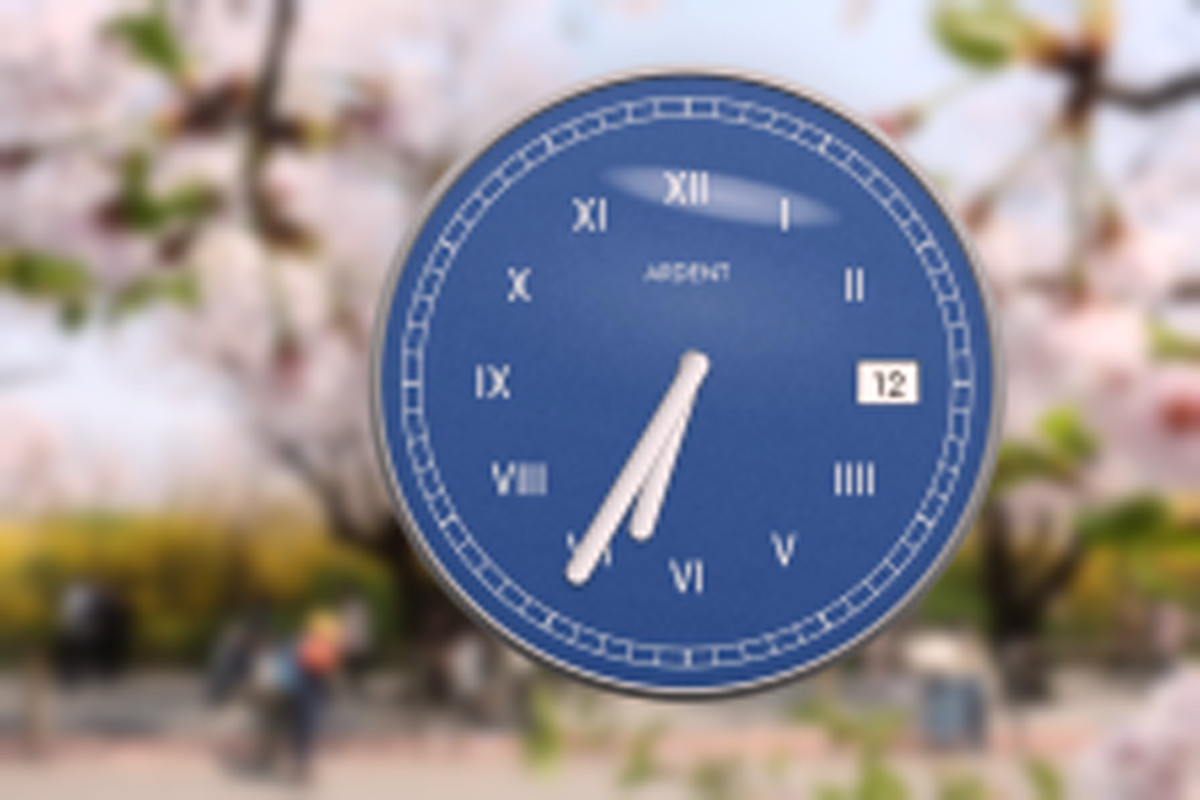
6:35
